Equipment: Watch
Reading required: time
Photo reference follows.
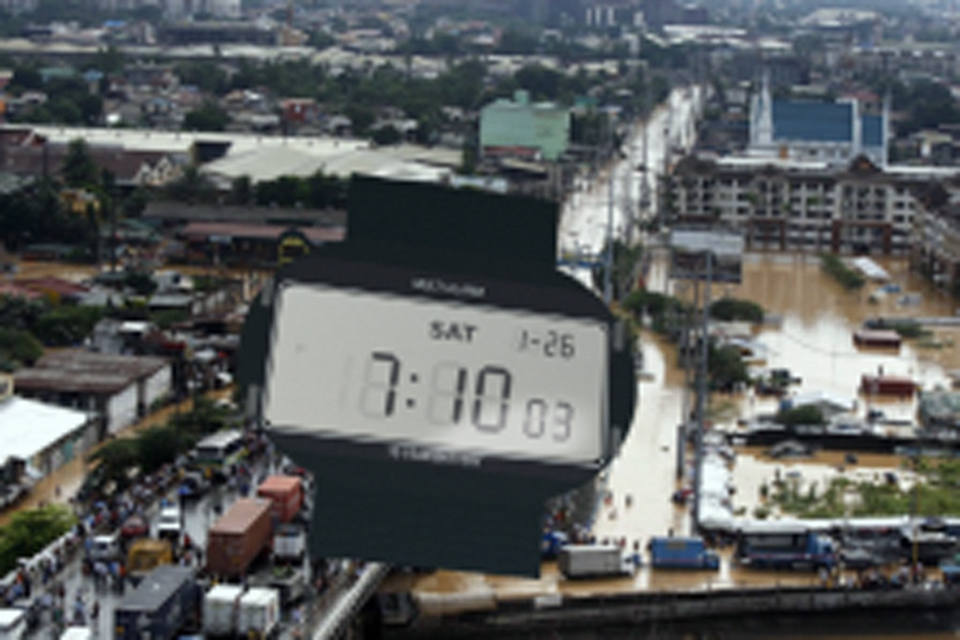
7:10:03
